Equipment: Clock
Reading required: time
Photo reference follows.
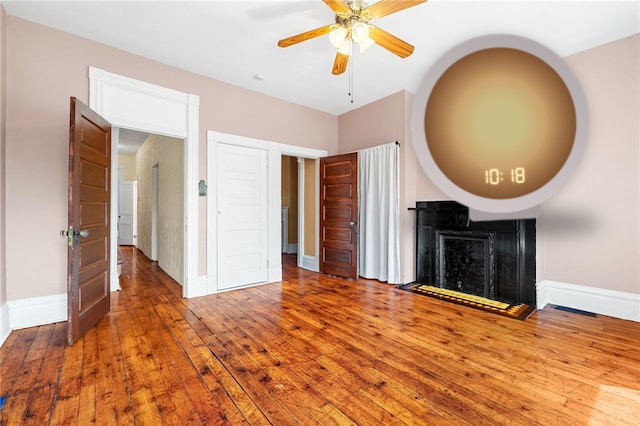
10:18
